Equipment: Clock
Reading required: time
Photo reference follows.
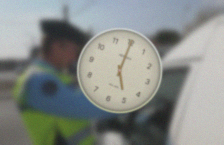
5:00
